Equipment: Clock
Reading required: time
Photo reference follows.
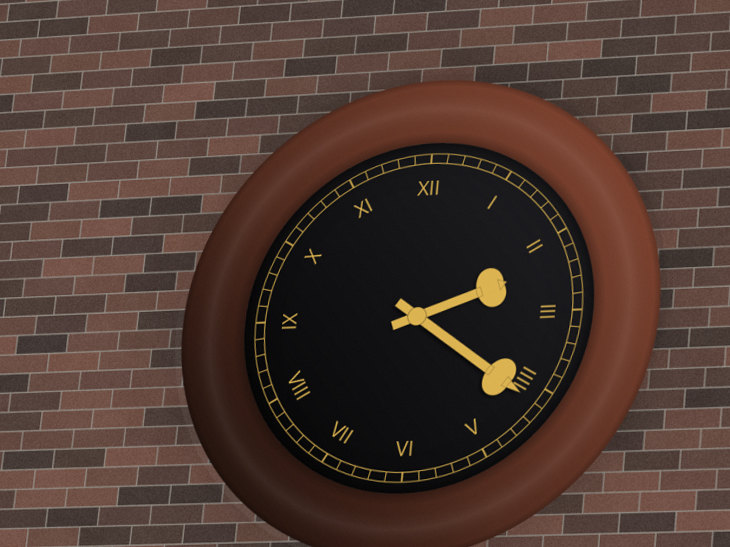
2:21
